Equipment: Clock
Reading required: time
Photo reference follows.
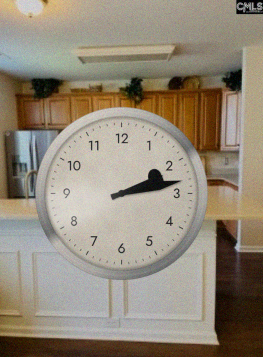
2:13
